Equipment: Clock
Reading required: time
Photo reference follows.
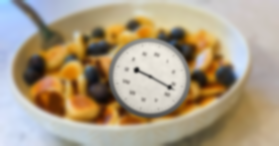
9:17
